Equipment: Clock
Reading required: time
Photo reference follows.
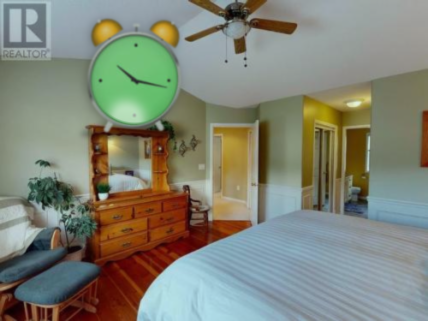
10:17
